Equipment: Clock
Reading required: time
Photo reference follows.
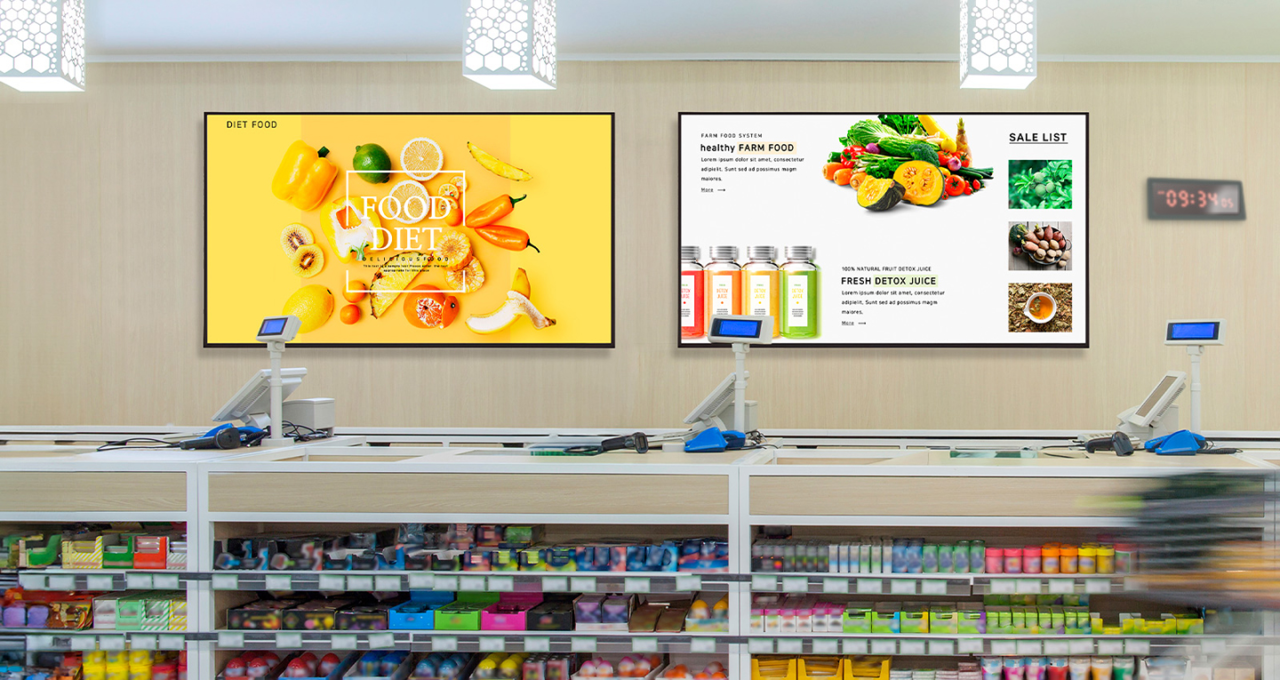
9:34
